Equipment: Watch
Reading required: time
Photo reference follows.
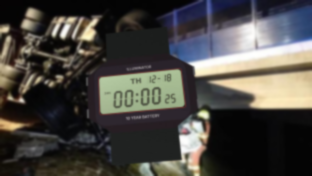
0:00
